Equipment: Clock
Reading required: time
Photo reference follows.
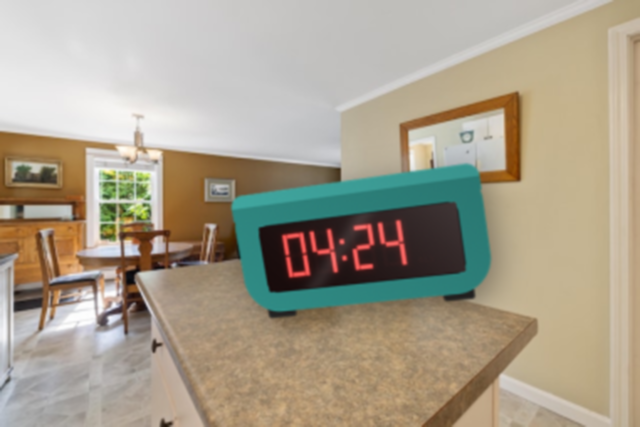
4:24
